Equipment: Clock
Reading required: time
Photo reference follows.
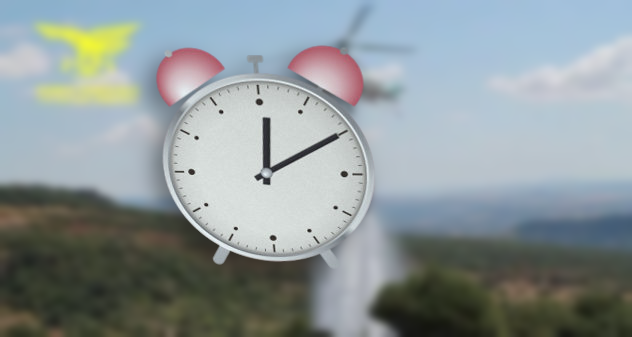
12:10
